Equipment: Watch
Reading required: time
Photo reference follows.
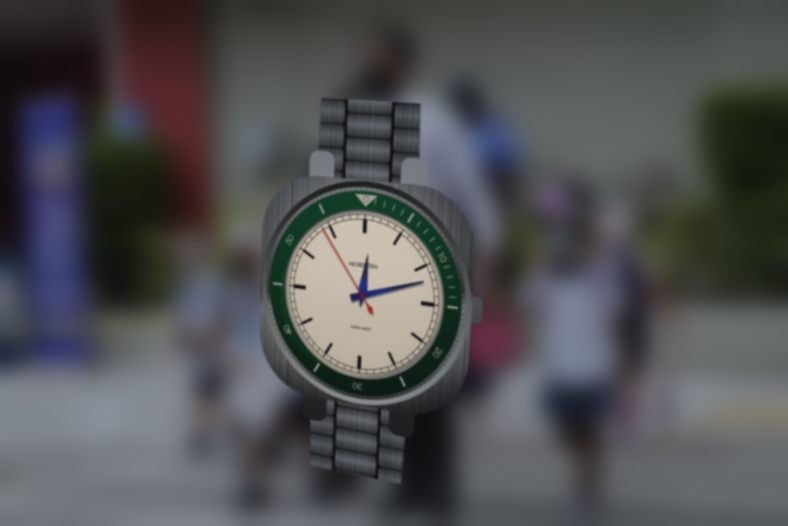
12:11:54
